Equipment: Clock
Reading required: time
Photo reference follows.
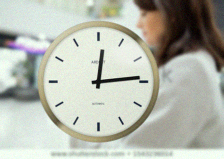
12:14
